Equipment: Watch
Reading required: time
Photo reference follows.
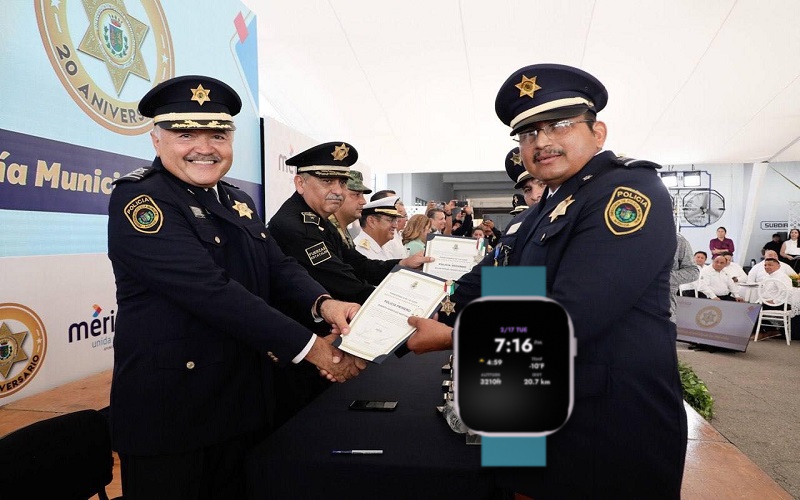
7:16
